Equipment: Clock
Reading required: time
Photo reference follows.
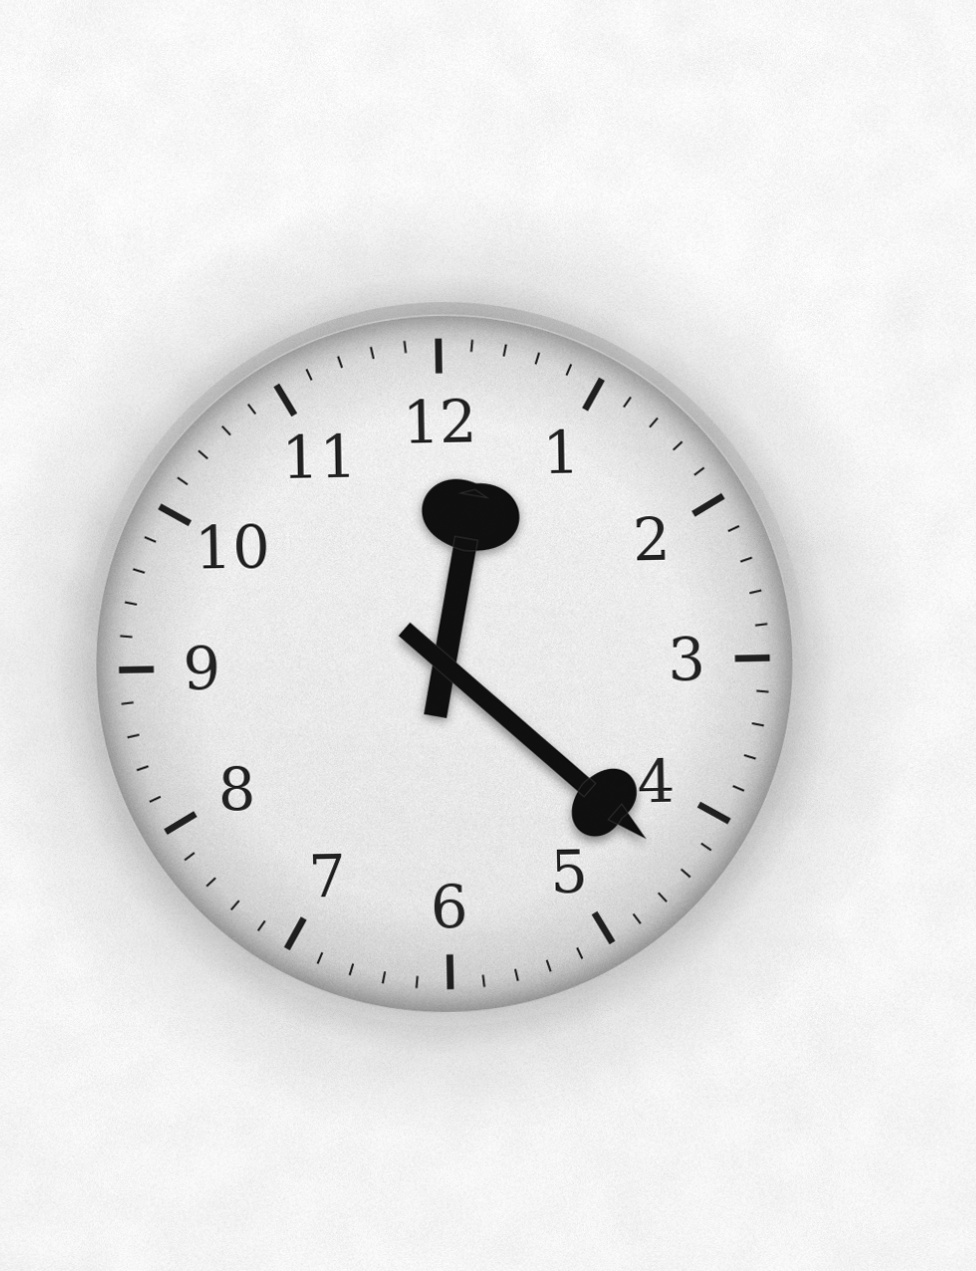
12:22
